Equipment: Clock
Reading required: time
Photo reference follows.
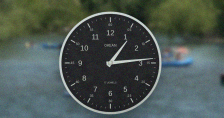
1:14
